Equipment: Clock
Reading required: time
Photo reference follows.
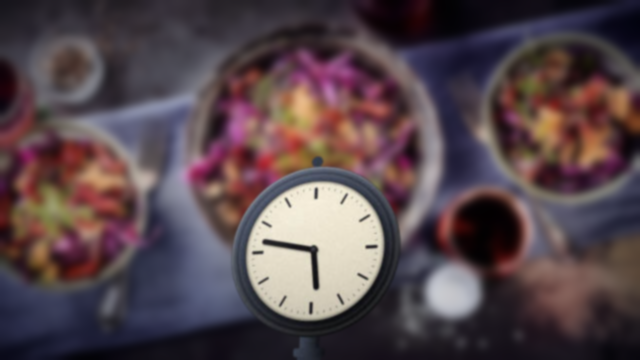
5:47
